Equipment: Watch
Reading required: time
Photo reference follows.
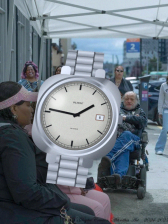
1:46
